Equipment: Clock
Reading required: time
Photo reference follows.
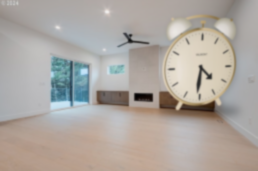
4:31
